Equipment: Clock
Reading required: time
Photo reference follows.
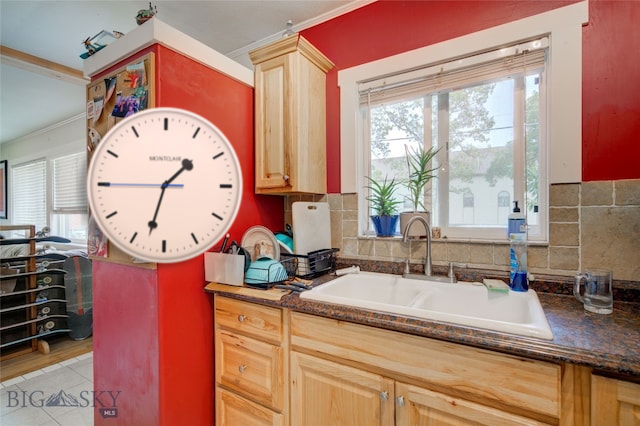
1:32:45
